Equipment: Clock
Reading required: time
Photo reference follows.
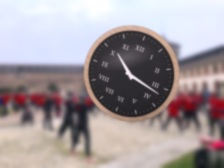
10:17
